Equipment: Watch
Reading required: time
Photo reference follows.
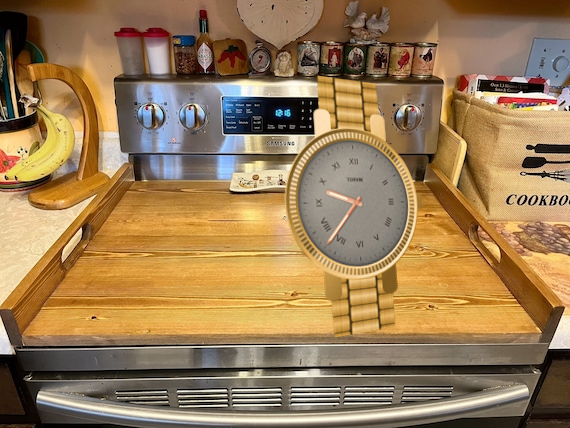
9:37
